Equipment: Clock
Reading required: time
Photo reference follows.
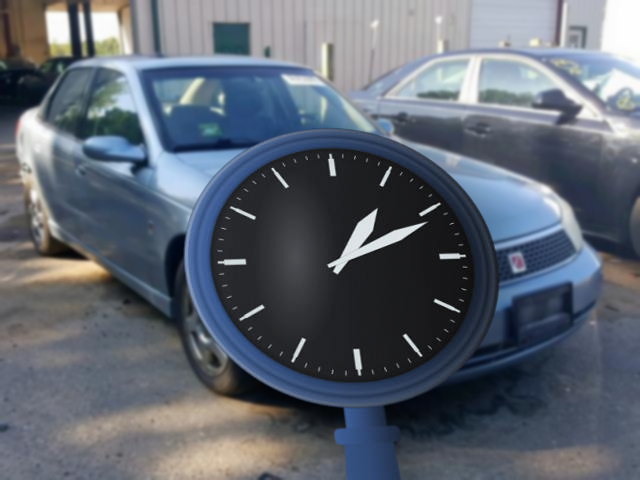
1:11
